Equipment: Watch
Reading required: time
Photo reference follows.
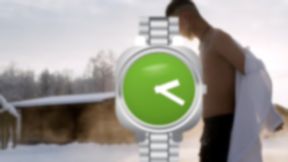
2:20
